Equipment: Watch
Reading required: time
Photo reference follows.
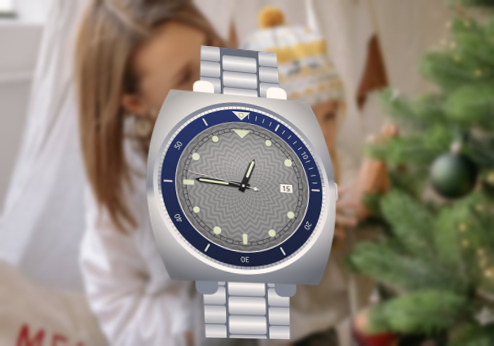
12:45:47
